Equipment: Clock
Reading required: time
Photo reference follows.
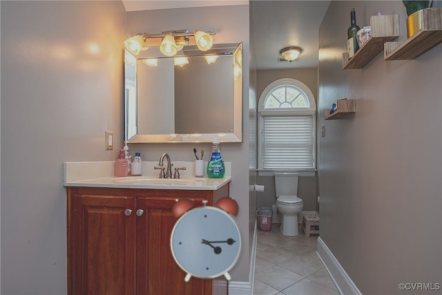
4:15
